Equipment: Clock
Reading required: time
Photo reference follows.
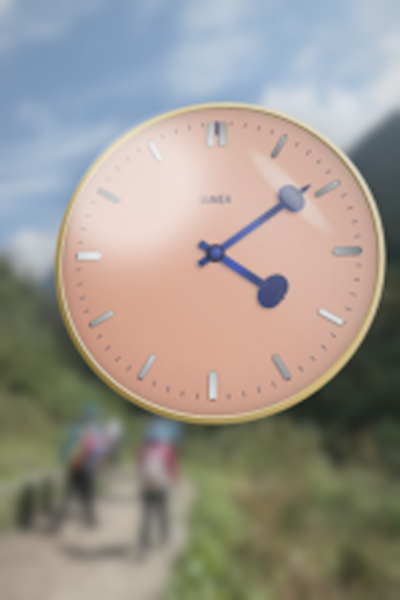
4:09
